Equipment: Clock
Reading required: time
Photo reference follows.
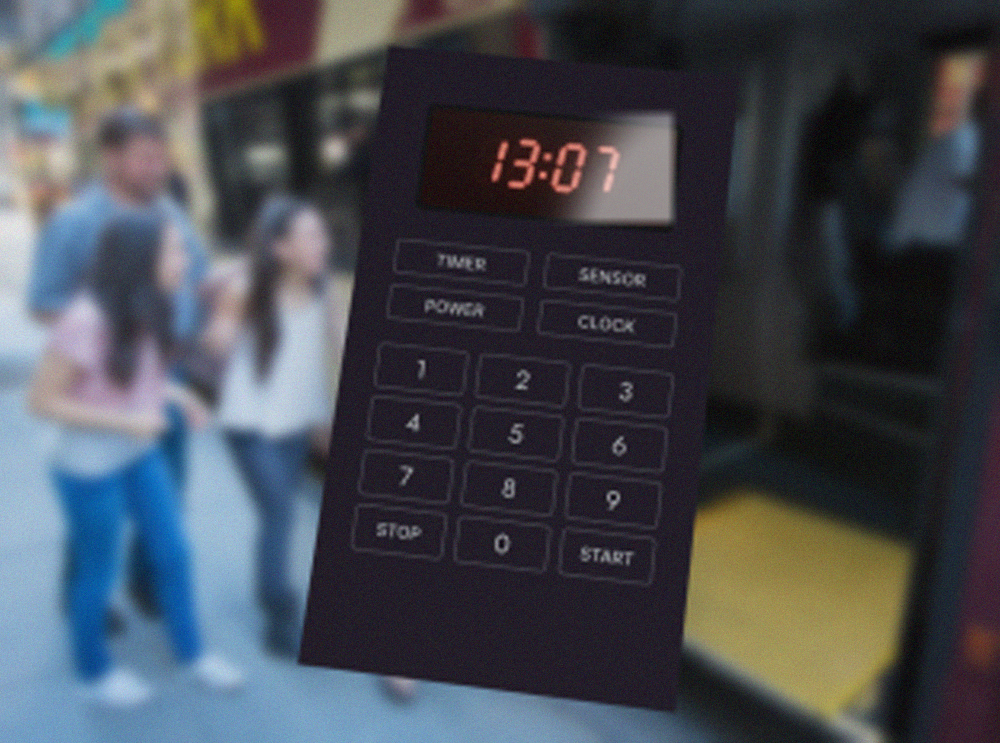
13:07
